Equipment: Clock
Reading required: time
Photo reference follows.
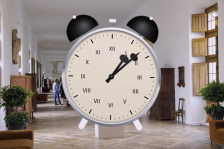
1:08
